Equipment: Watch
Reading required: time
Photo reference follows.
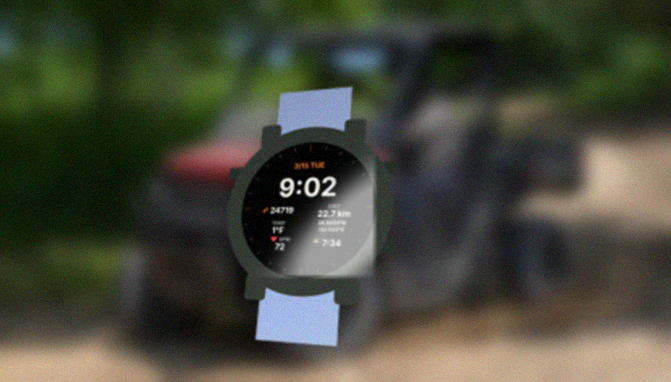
9:02
